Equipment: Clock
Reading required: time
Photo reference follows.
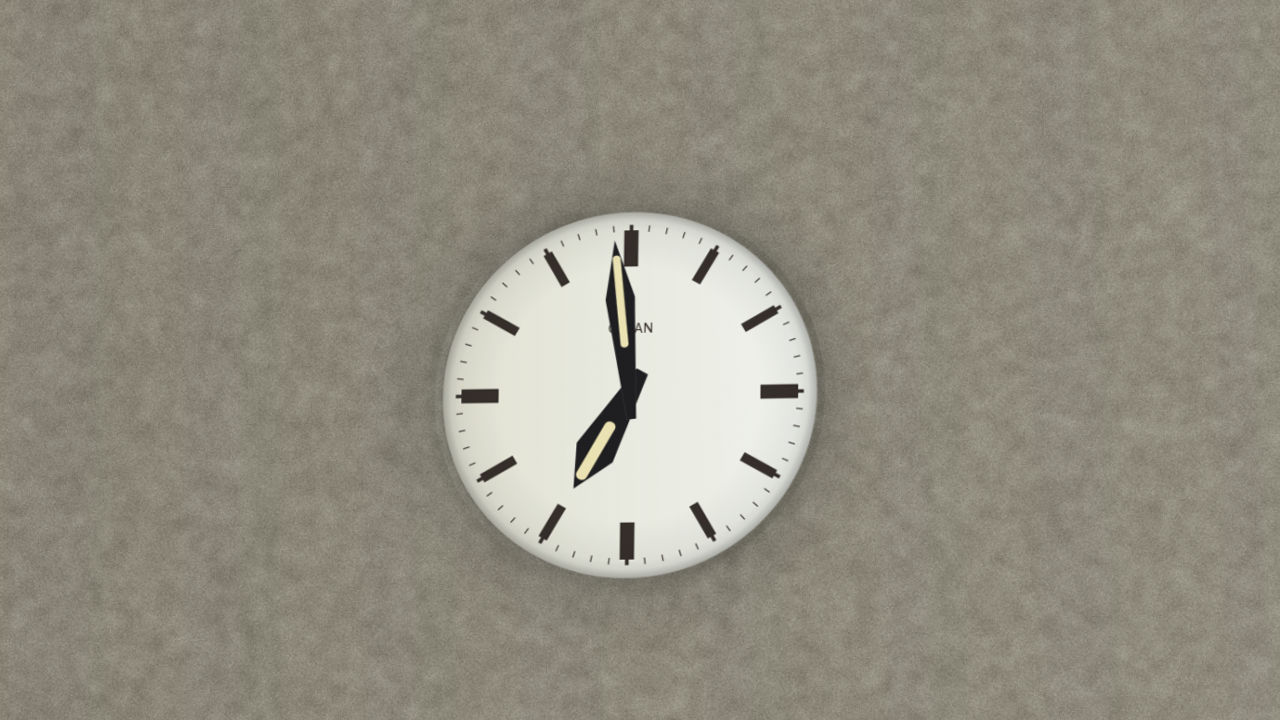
6:59
